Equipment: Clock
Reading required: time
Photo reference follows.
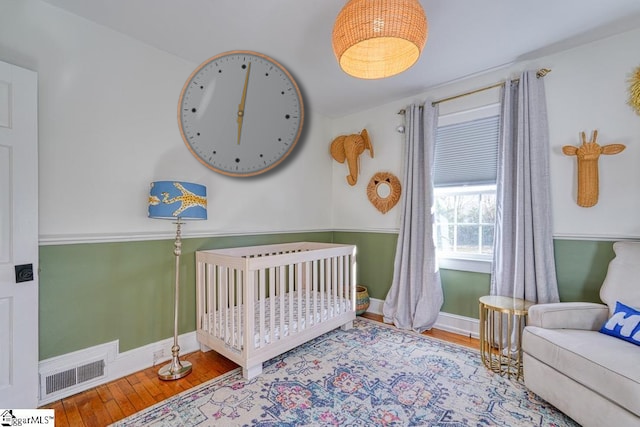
6:01
